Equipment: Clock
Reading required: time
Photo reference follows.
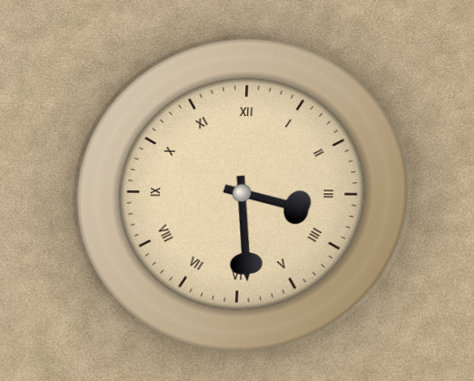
3:29
